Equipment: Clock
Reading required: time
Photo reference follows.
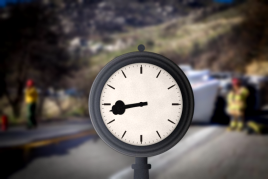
8:43
